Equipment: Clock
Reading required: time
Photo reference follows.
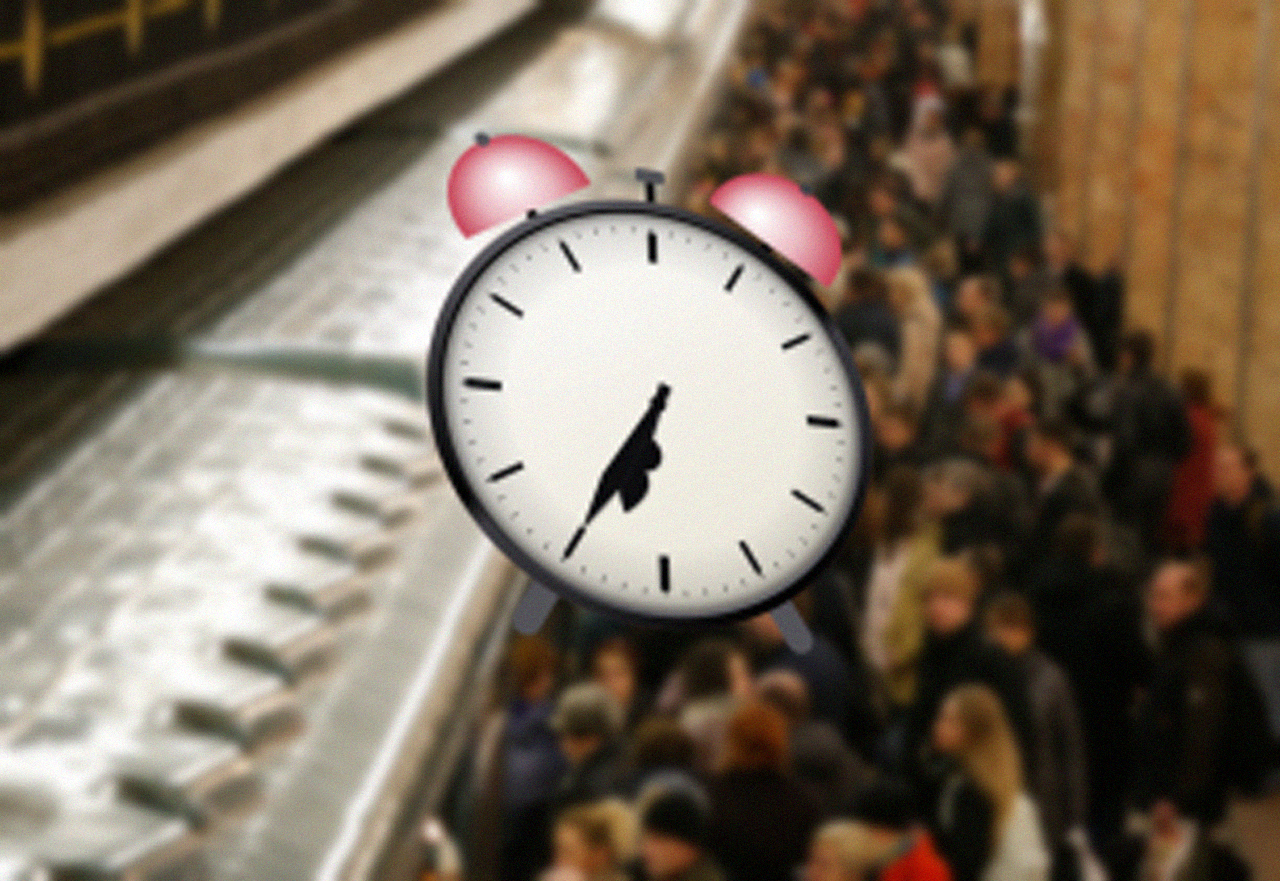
6:35
